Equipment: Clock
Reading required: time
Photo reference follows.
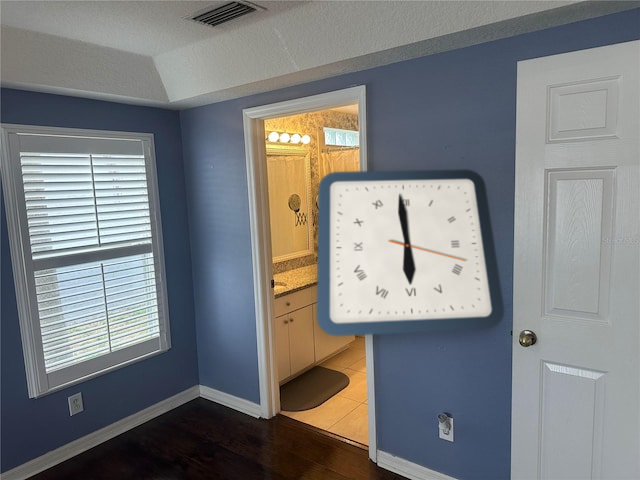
5:59:18
